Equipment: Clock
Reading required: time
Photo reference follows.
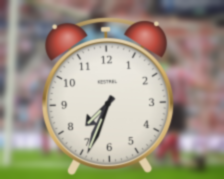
7:34
